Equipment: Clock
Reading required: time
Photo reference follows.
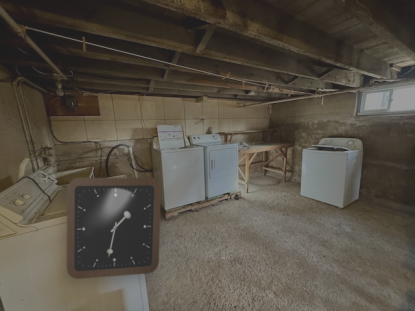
1:32
